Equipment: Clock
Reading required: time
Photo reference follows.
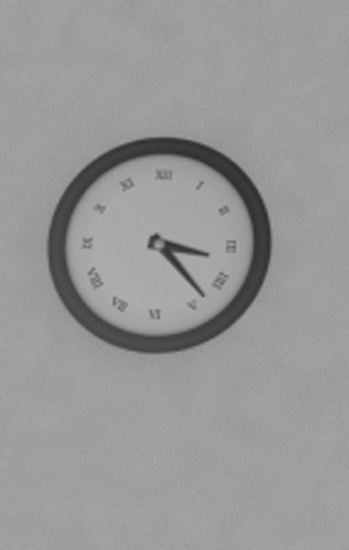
3:23
